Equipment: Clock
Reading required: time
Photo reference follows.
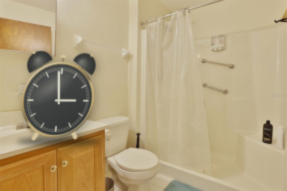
2:59
